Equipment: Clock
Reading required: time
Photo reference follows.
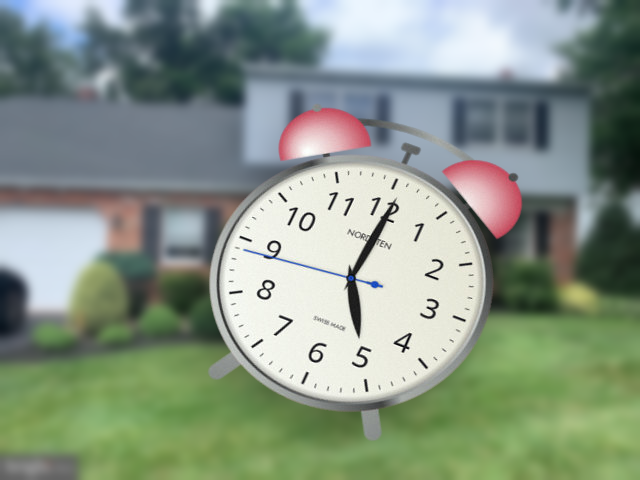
5:00:44
